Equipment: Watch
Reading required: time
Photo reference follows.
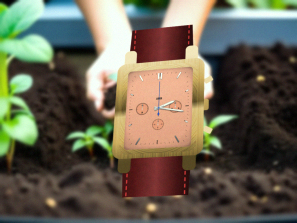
2:17
